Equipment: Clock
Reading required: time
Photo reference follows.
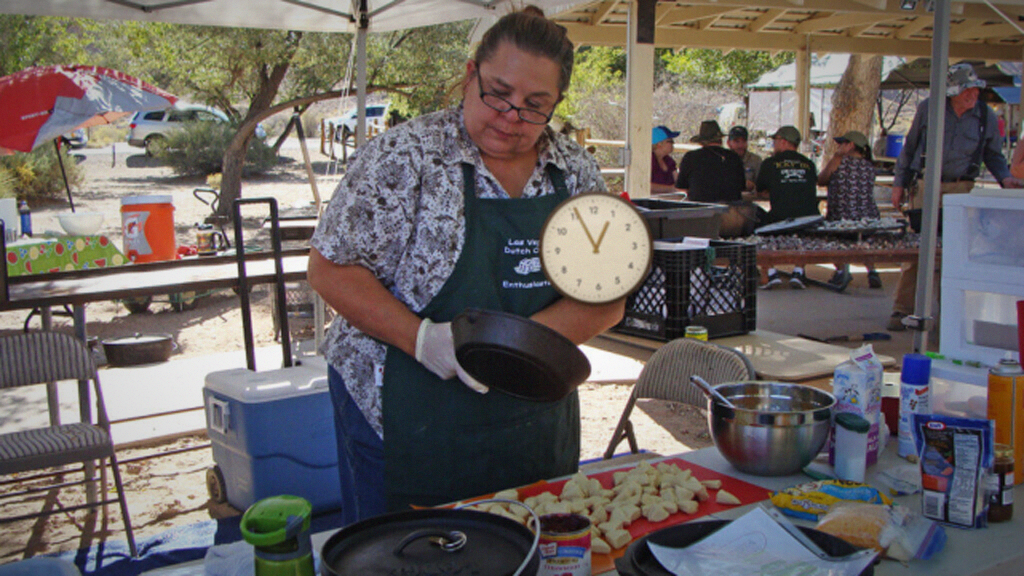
12:56
